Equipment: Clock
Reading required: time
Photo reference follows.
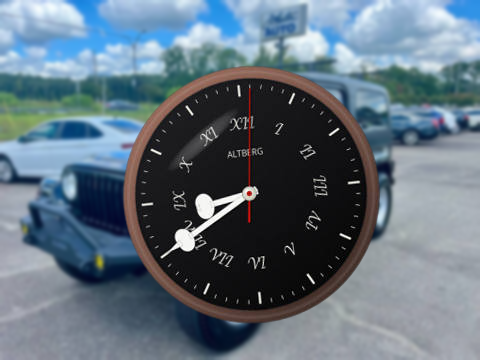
8:40:01
